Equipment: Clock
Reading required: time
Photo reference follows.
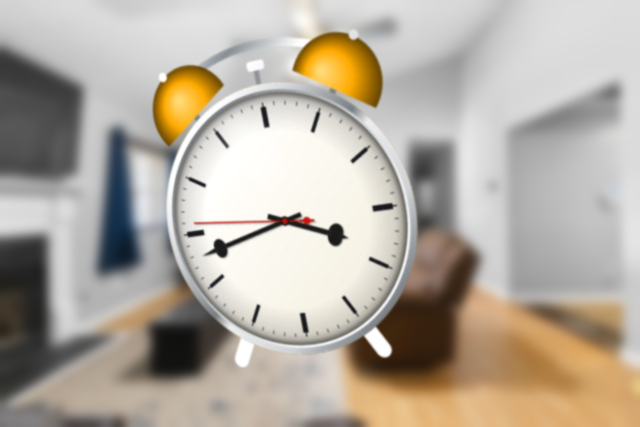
3:42:46
